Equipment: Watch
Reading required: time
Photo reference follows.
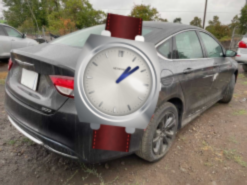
1:08
